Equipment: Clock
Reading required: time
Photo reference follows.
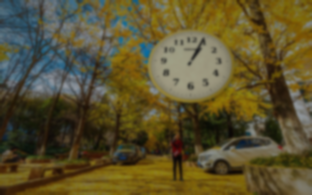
1:04
